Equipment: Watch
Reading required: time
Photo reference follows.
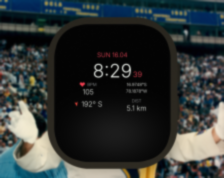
8:29
